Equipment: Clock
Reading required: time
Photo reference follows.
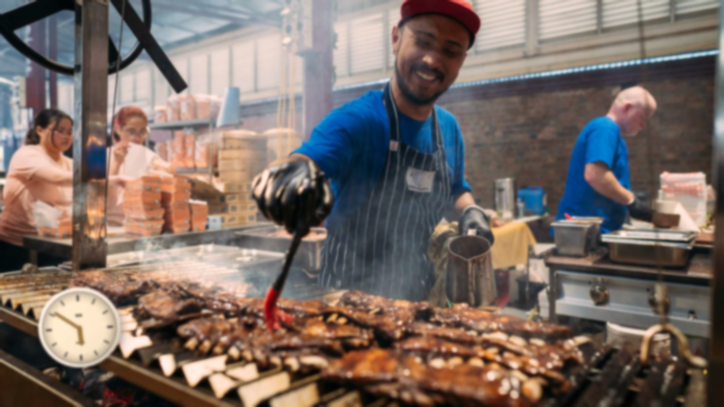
5:51
